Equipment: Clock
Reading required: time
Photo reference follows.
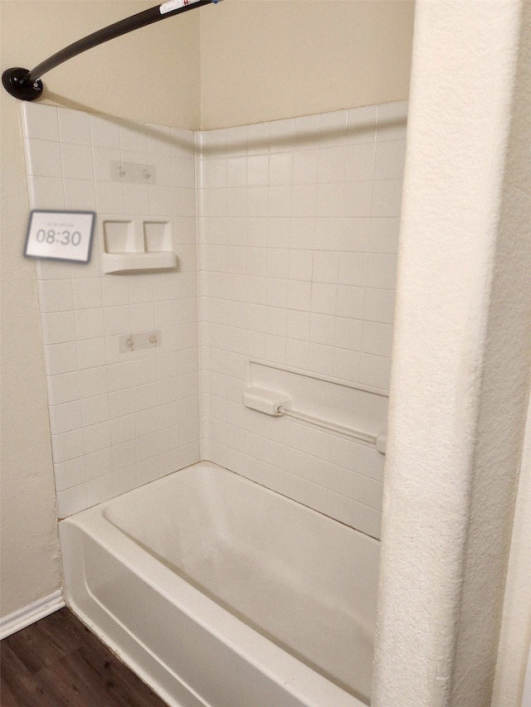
8:30
